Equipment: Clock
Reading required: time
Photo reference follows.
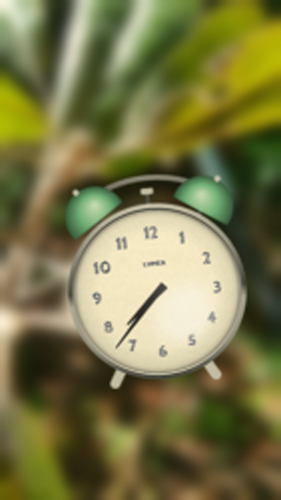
7:37
